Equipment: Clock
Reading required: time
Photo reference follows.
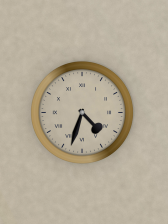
4:33
